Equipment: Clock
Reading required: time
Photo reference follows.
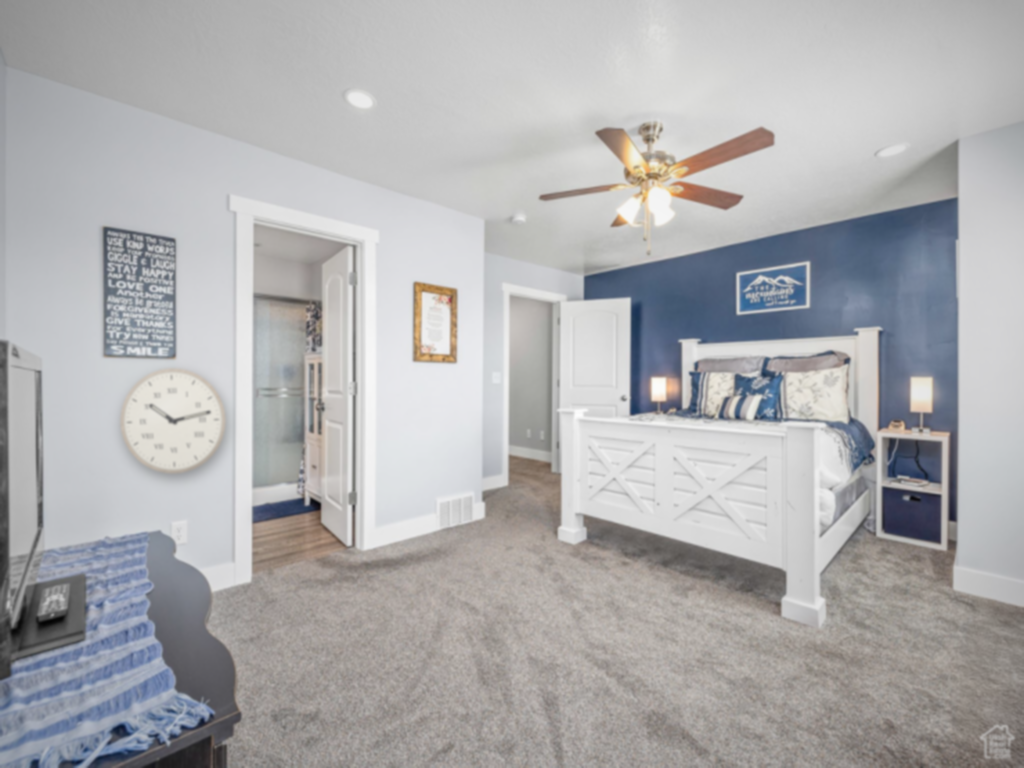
10:13
